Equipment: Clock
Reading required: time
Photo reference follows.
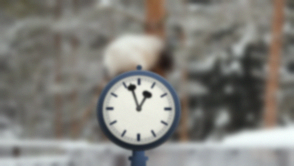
12:57
